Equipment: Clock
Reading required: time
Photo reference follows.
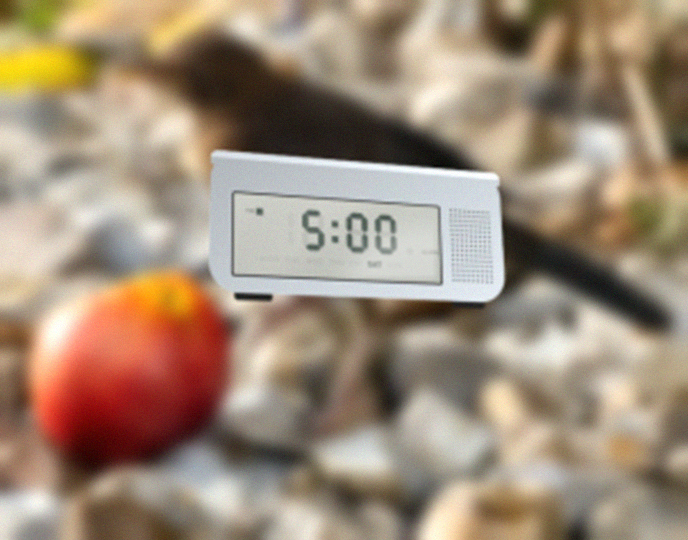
5:00
